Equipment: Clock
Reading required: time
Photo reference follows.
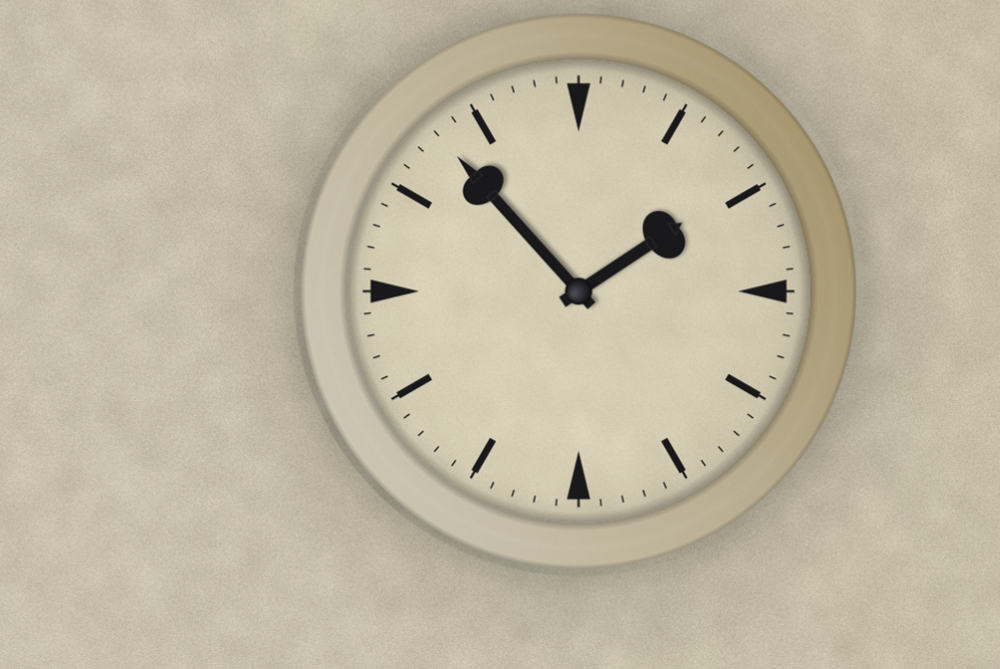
1:53
